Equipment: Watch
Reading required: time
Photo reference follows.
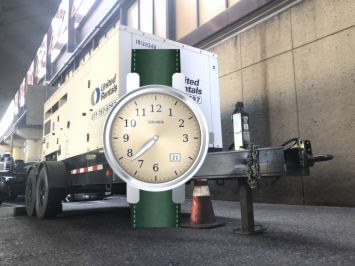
7:38
